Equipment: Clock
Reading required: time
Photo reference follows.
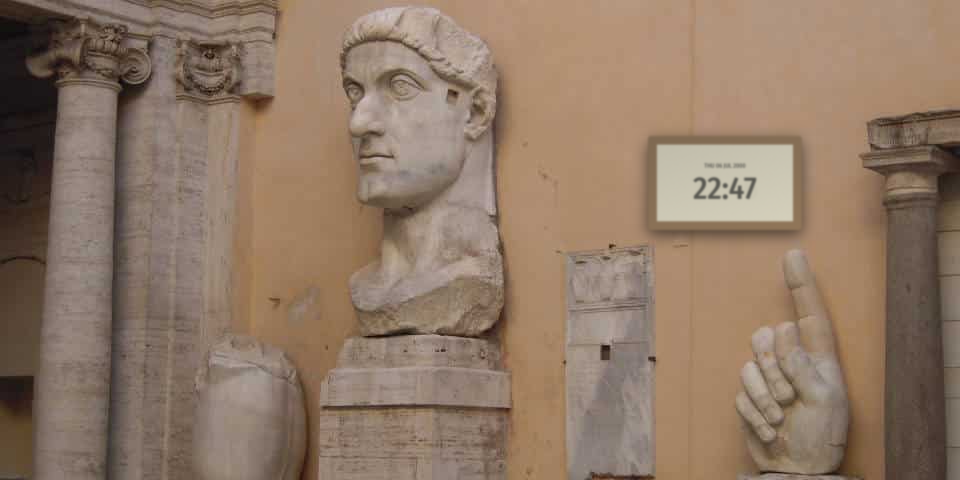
22:47
